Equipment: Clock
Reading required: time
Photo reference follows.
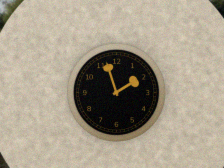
1:57
